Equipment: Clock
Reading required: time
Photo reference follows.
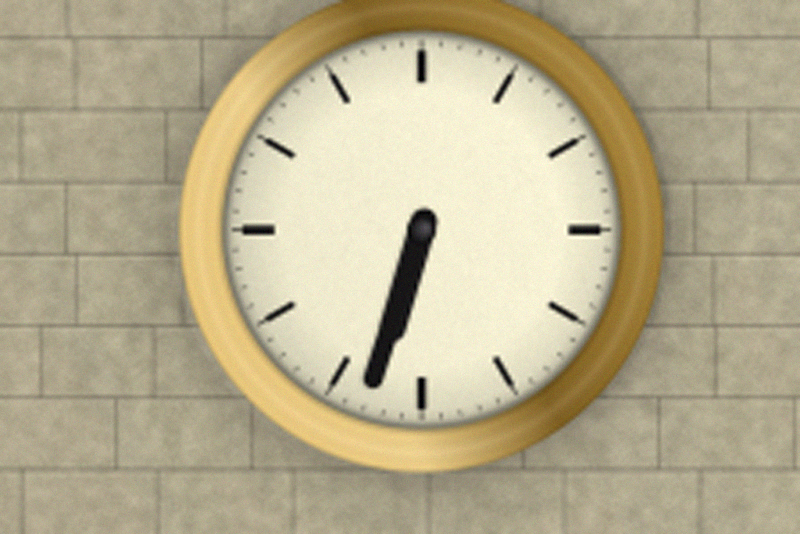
6:33
